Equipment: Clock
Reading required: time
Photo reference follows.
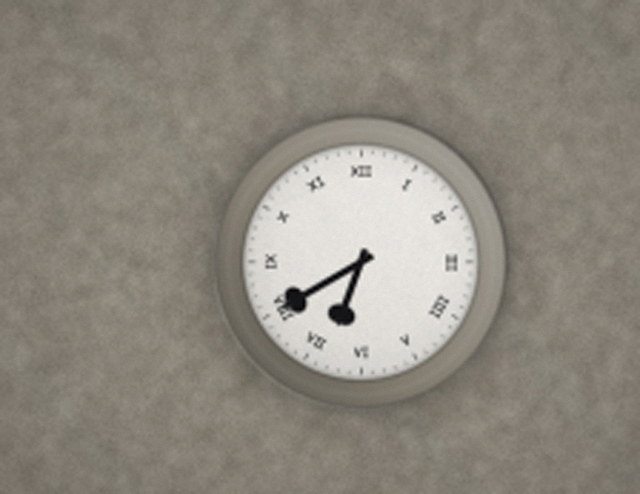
6:40
